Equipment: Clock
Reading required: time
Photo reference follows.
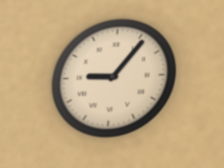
9:06
